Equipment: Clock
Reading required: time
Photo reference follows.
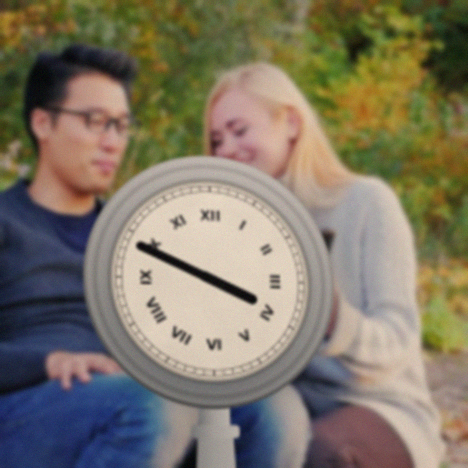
3:49
